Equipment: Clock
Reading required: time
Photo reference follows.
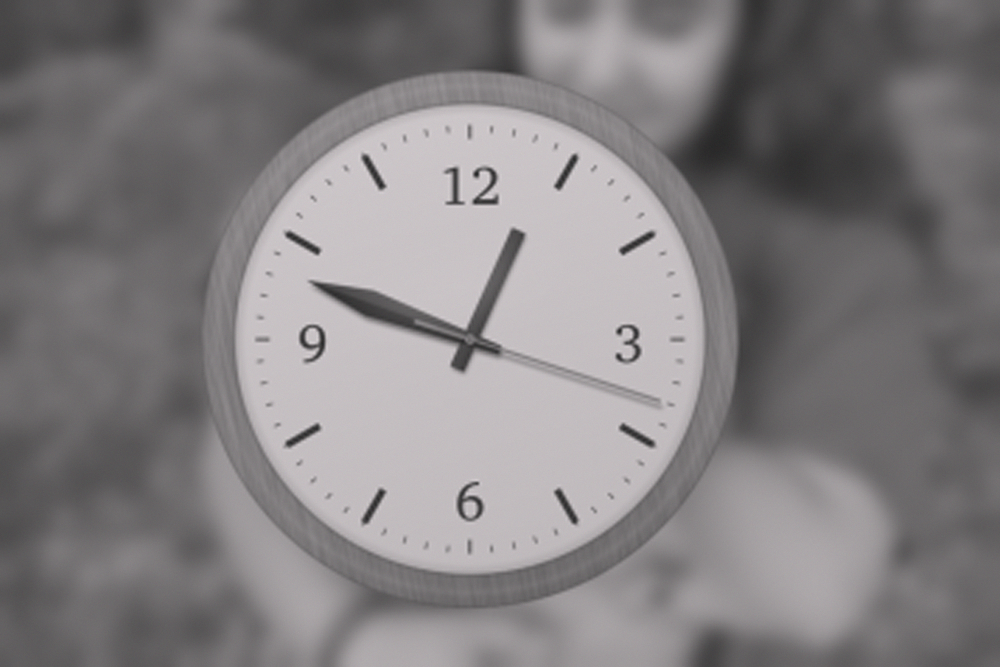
12:48:18
